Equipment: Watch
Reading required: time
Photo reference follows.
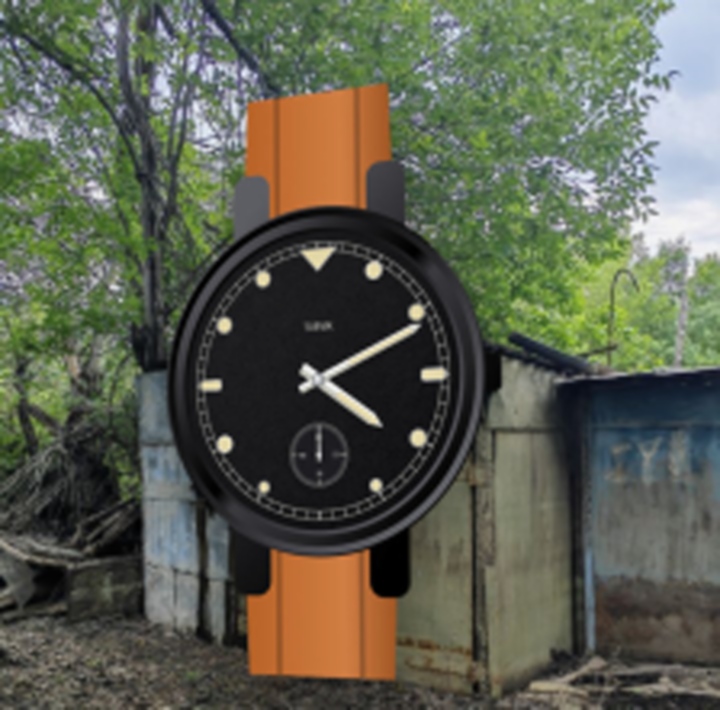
4:11
